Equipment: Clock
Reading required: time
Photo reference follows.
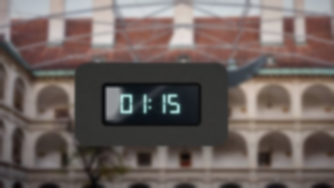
1:15
